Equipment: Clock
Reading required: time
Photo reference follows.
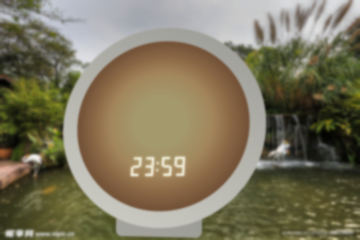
23:59
